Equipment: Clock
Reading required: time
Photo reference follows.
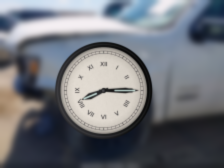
8:15
